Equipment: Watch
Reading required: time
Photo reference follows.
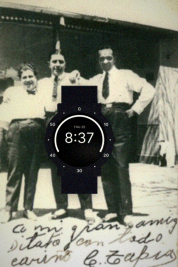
8:37
